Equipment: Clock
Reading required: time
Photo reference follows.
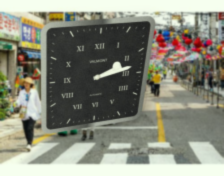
2:13
